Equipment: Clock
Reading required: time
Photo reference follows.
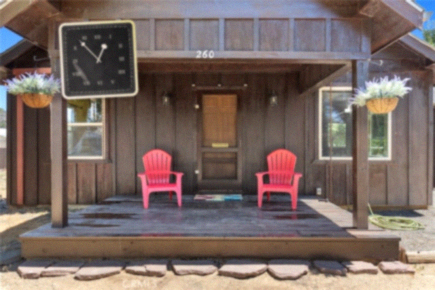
12:53
